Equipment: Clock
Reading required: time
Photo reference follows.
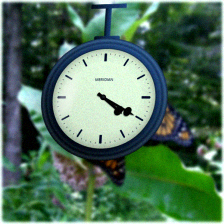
4:20
